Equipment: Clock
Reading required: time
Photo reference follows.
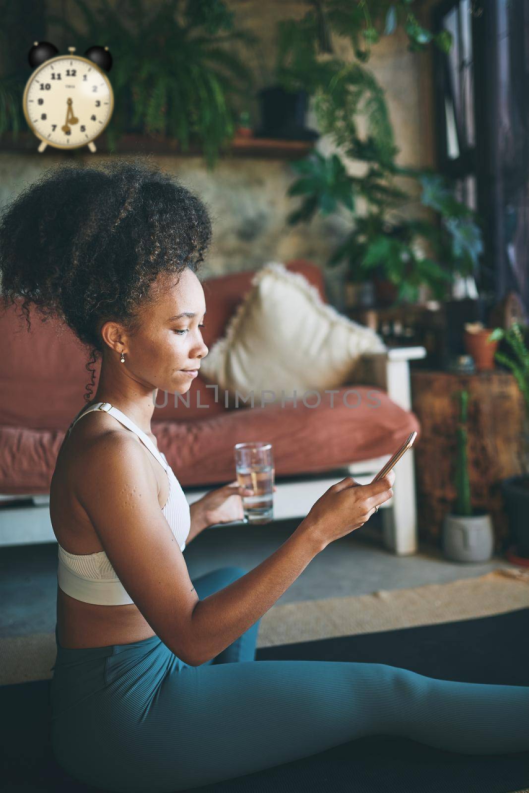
5:31
